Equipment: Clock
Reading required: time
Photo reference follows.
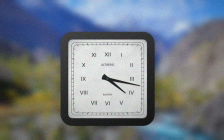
4:17
